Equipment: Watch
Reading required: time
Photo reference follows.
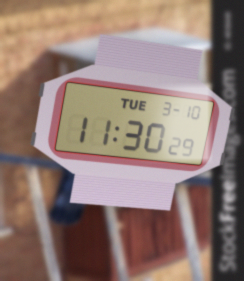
11:30:29
